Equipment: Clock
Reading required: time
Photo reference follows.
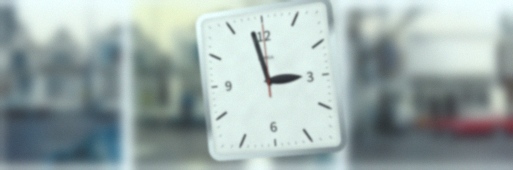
2:58:00
